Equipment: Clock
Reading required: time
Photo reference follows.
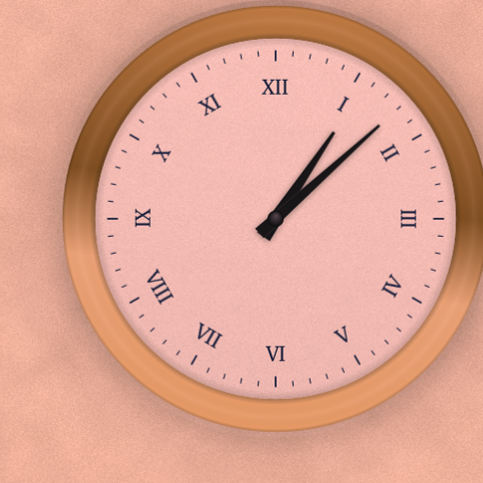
1:08
